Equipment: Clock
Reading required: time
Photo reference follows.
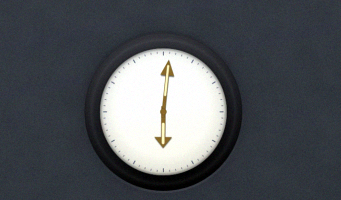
6:01
